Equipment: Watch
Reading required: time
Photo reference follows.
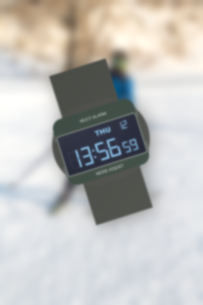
13:56:59
